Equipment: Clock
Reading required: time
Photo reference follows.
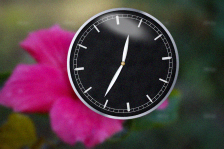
12:36
